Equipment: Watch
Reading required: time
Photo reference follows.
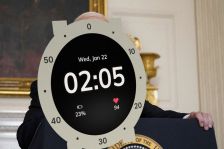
2:05
